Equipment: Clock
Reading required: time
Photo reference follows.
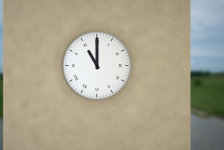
11:00
